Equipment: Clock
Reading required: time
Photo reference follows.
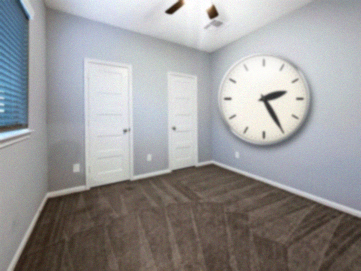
2:25
